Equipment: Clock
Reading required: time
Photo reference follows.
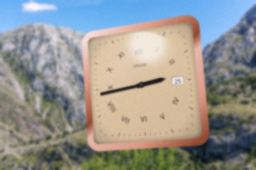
2:44
